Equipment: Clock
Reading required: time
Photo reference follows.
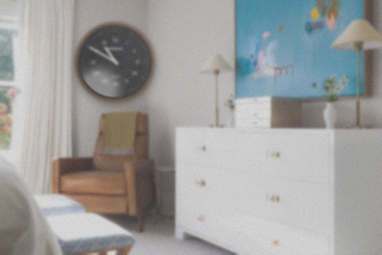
10:50
